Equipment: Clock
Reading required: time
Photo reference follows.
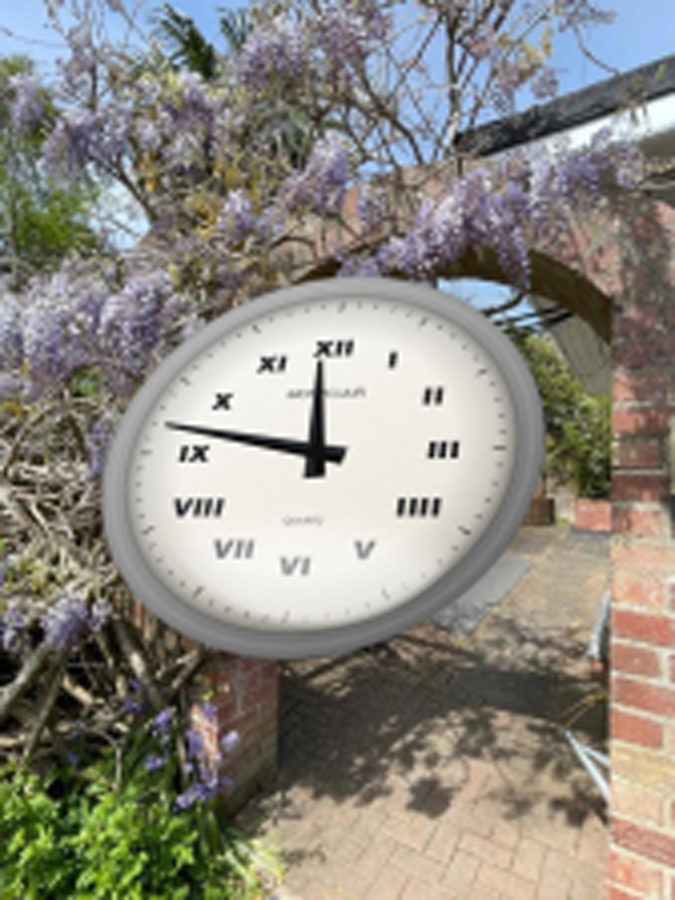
11:47
